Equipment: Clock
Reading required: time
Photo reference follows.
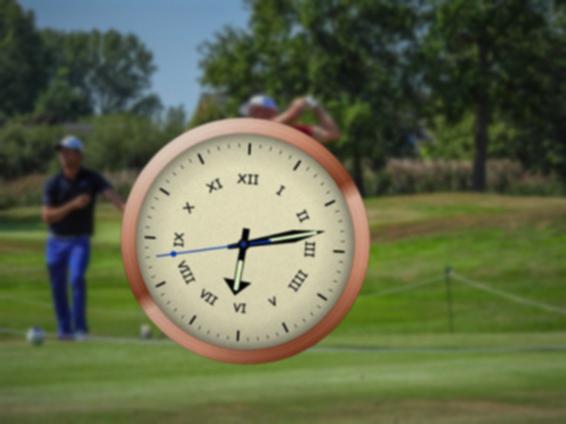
6:12:43
